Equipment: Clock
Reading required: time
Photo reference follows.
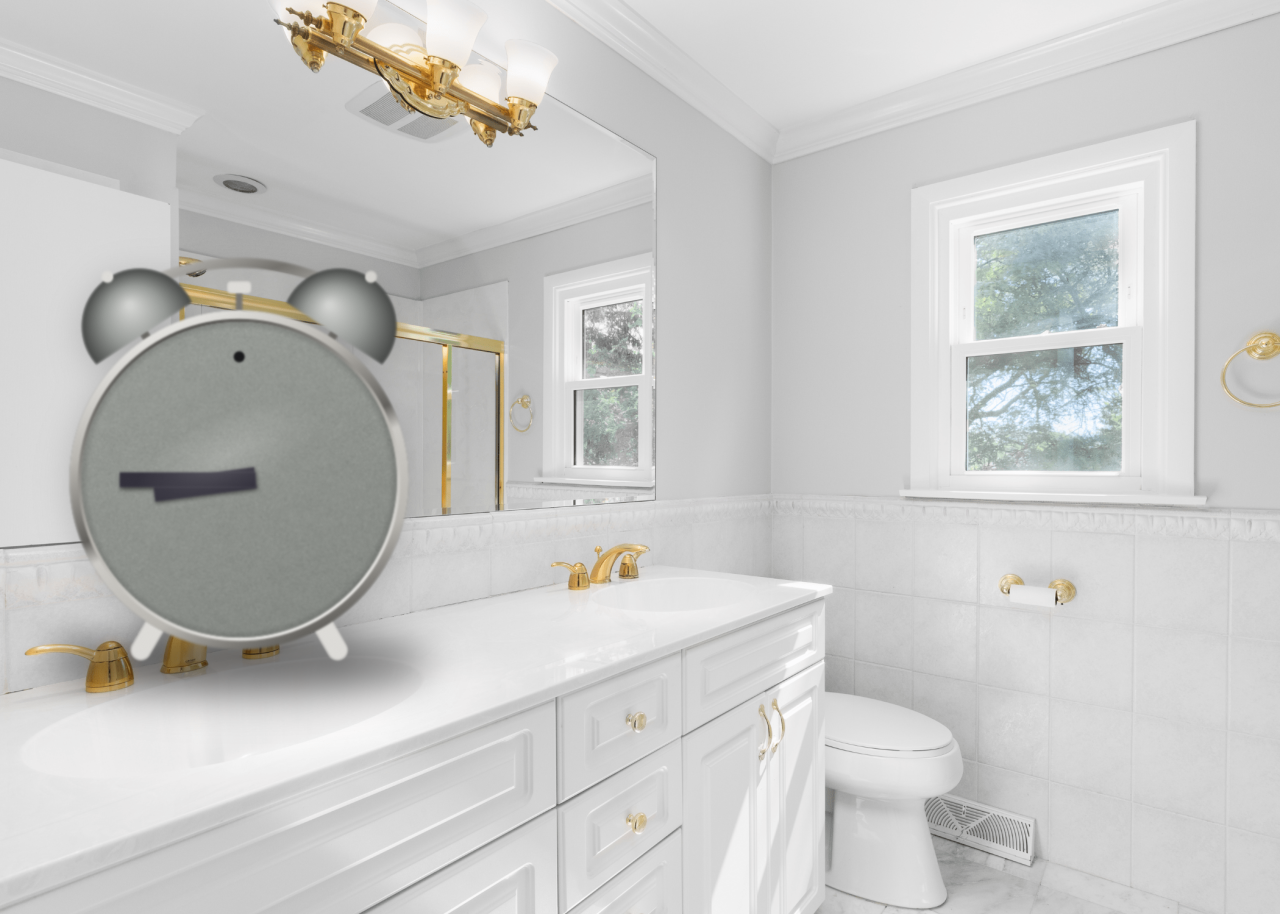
8:45
